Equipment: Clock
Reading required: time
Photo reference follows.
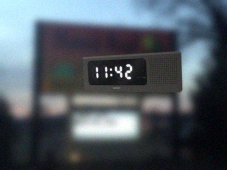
11:42
